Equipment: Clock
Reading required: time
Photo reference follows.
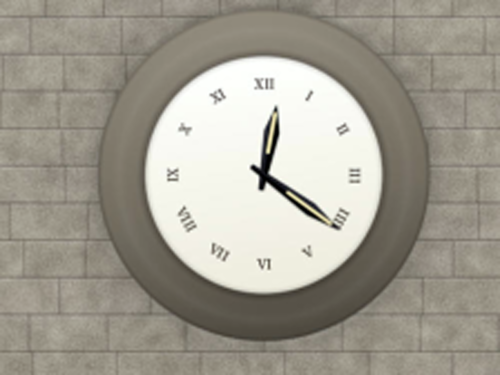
12:21
